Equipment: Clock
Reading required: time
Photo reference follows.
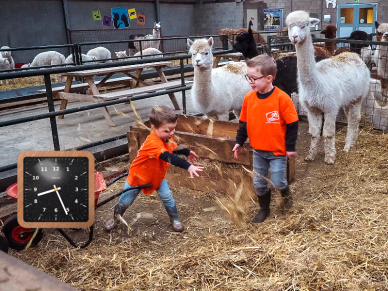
8:26
